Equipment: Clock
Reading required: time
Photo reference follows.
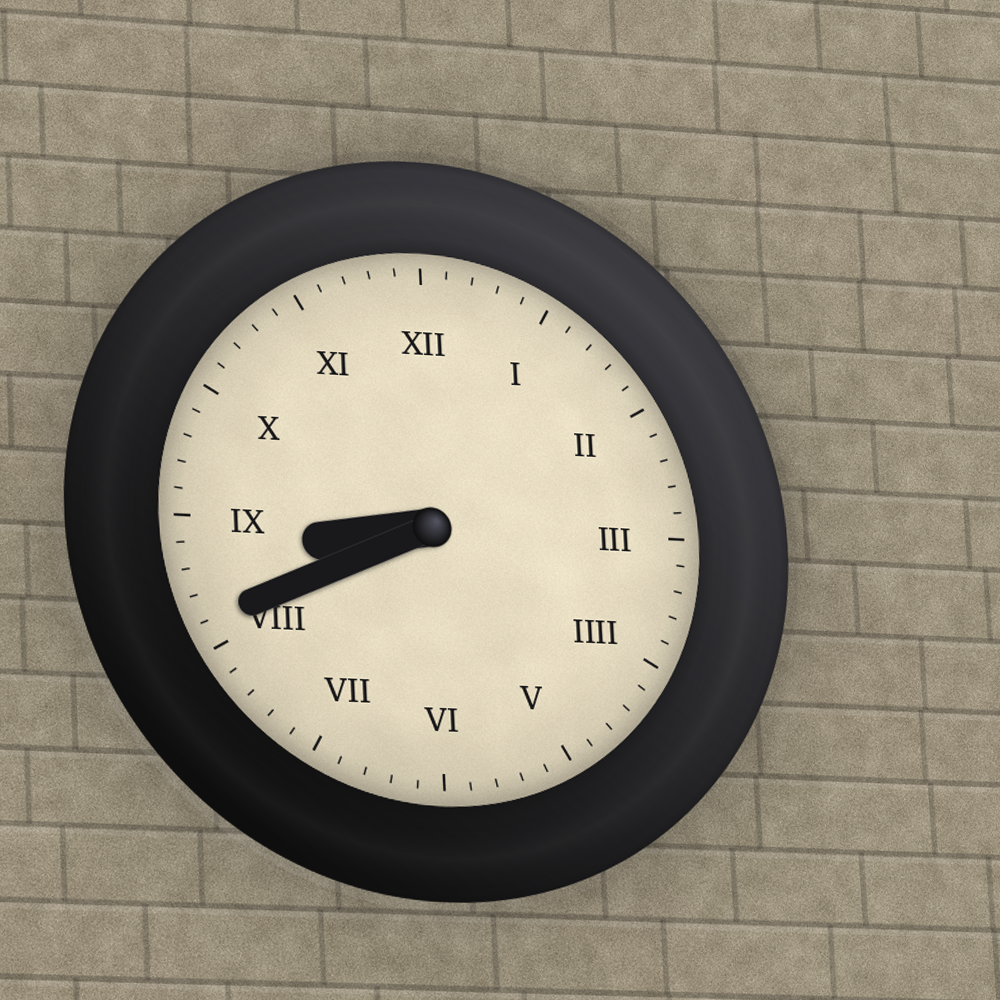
8:41
